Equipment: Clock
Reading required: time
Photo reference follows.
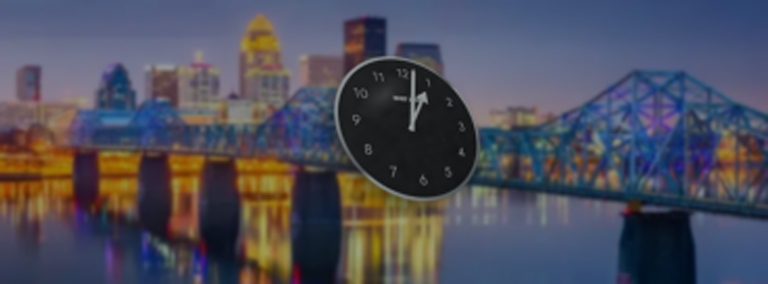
1:02
